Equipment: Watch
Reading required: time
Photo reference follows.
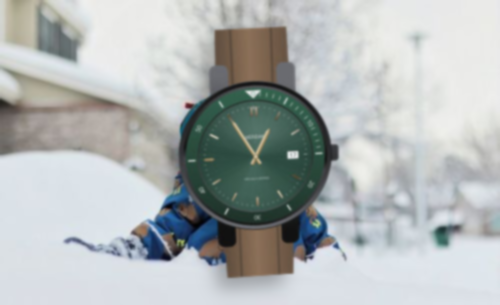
12:55
